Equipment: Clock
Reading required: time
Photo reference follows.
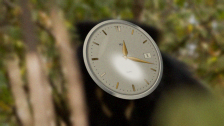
12:18
